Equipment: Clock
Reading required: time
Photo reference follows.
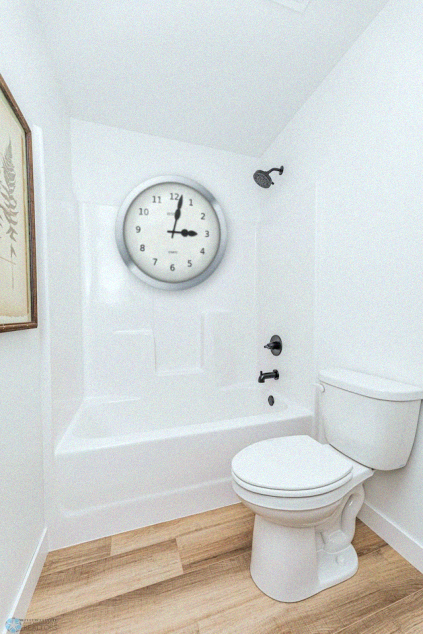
3:02
